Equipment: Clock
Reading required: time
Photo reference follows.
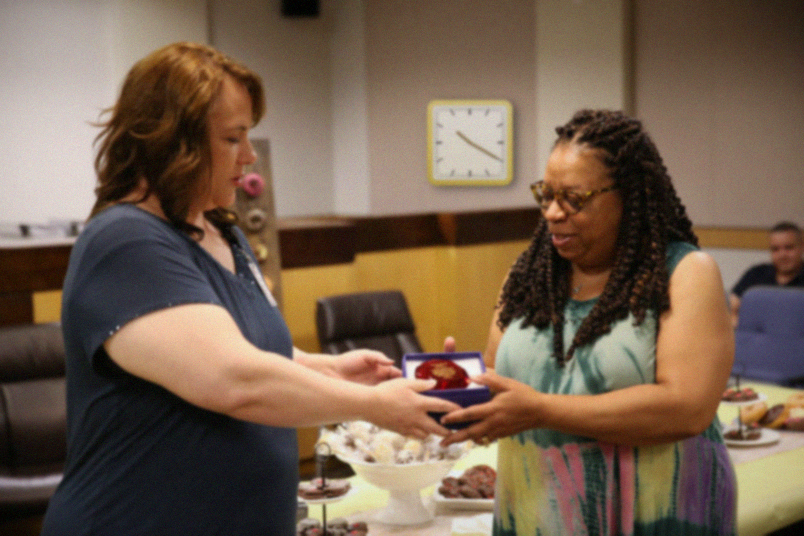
10:20
